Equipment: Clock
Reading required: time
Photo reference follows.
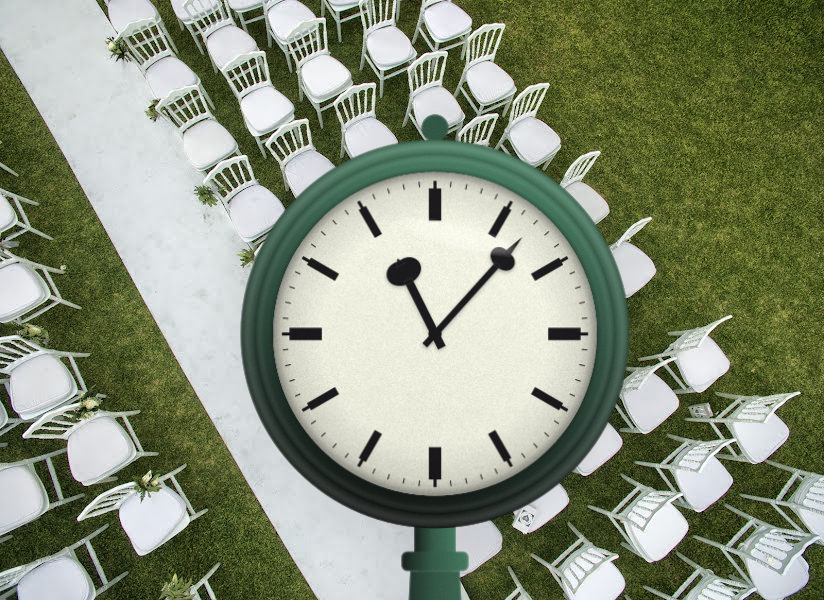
11:07
